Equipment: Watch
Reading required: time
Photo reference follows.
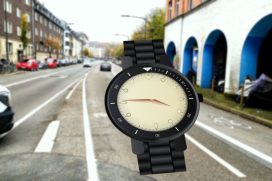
3:46
